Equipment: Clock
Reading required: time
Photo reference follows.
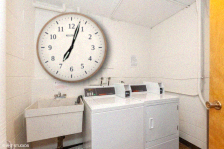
7:03
